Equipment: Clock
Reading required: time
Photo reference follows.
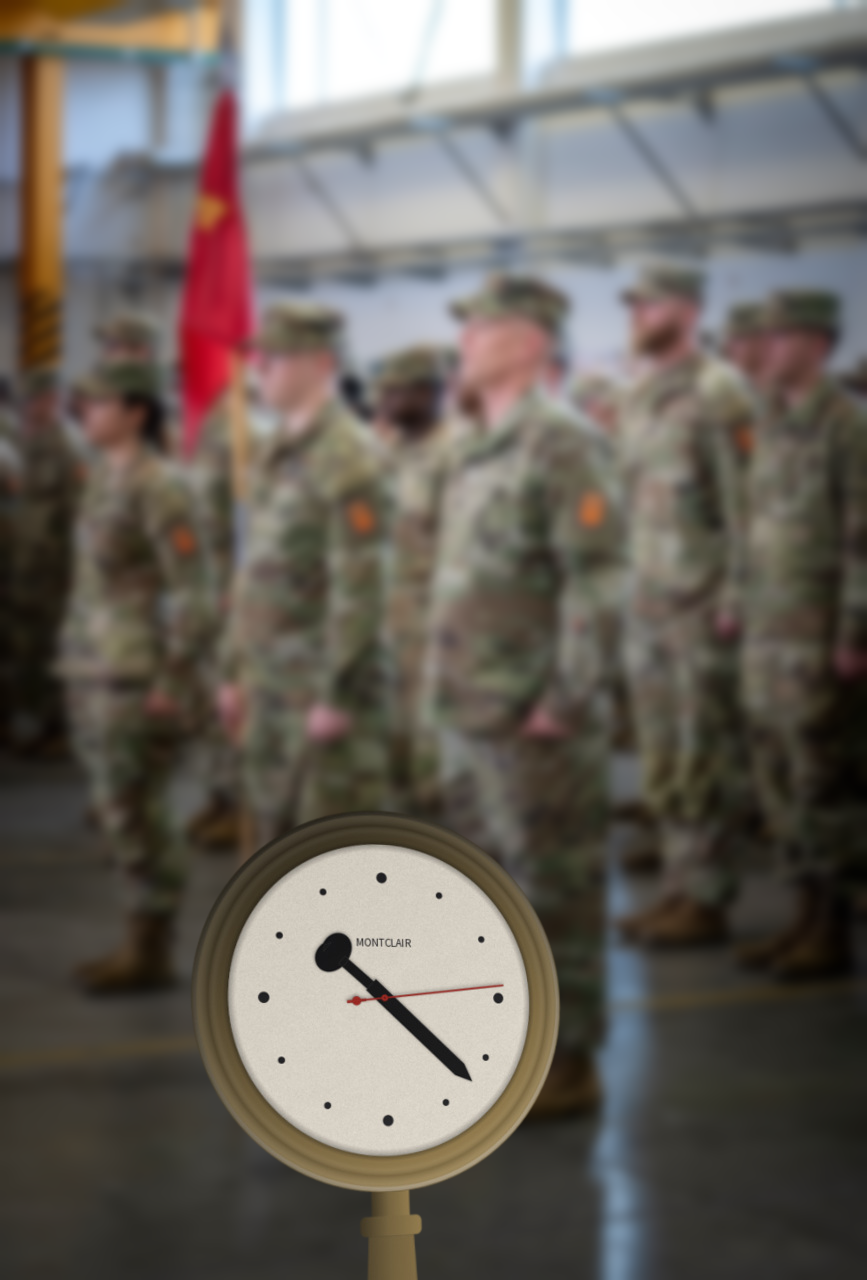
10:22:14
